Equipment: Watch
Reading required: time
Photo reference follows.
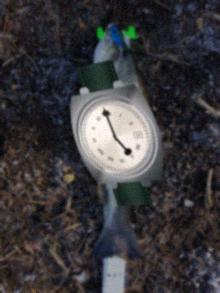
4:59
